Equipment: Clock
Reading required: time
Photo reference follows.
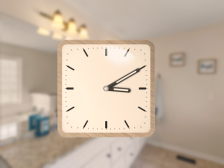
3:10
